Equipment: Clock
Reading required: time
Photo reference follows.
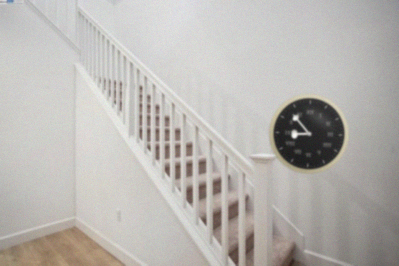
8:53
